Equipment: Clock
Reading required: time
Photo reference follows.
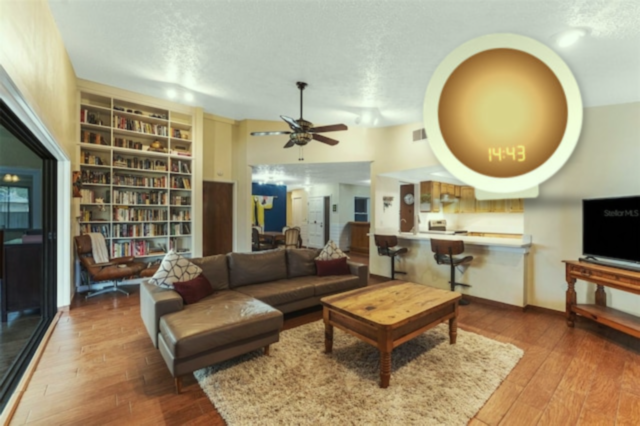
14:43
